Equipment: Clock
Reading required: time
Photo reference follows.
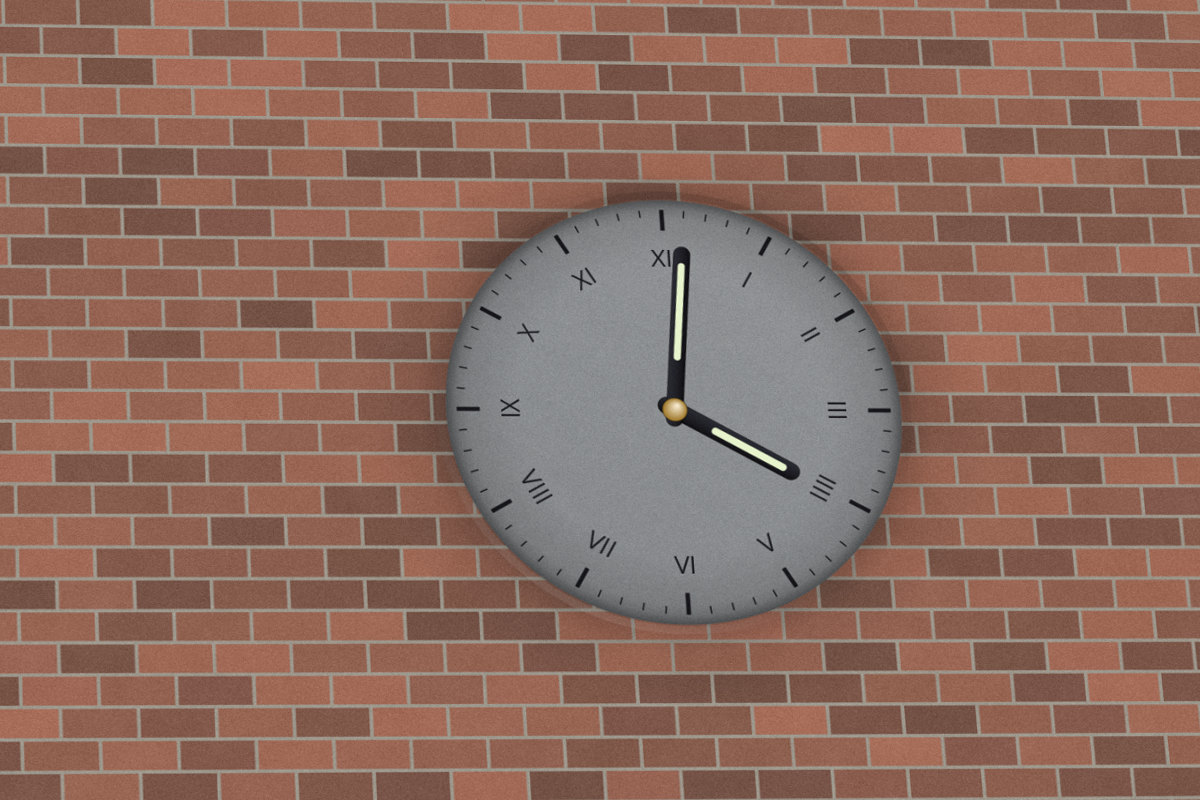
4:01
